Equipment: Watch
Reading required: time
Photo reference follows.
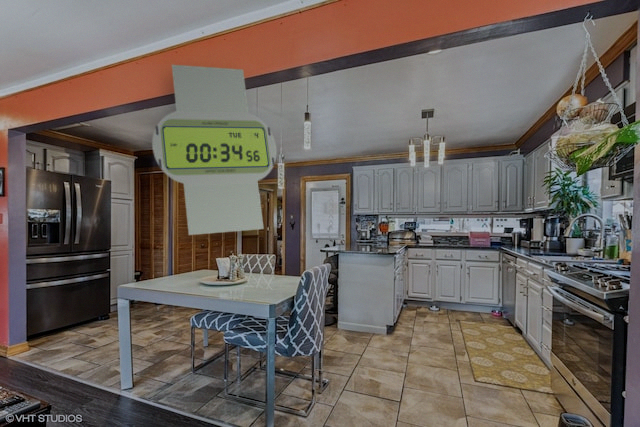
0:34:56
